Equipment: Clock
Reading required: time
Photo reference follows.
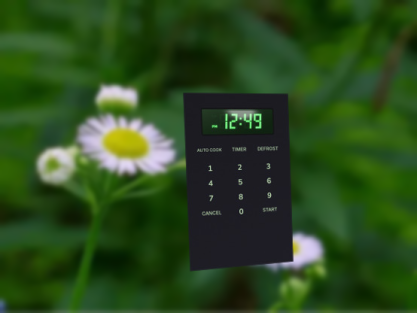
12:49
